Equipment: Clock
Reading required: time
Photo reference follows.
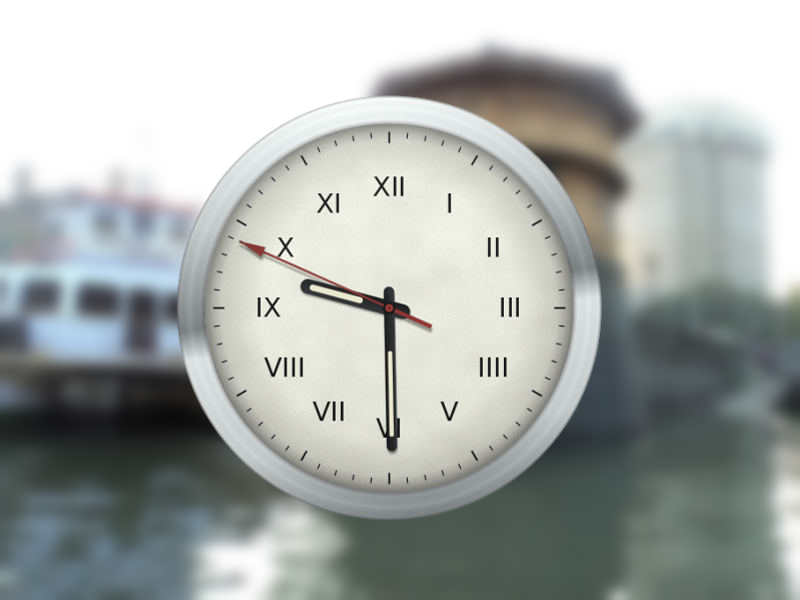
9:29:49
